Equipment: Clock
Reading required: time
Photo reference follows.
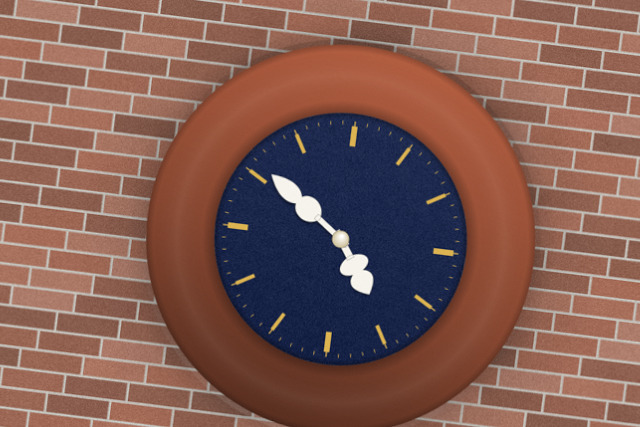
4:51
